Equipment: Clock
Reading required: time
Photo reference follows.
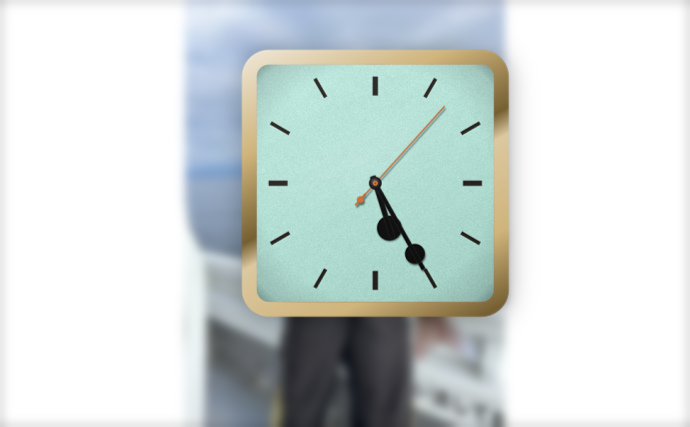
5:25:07
